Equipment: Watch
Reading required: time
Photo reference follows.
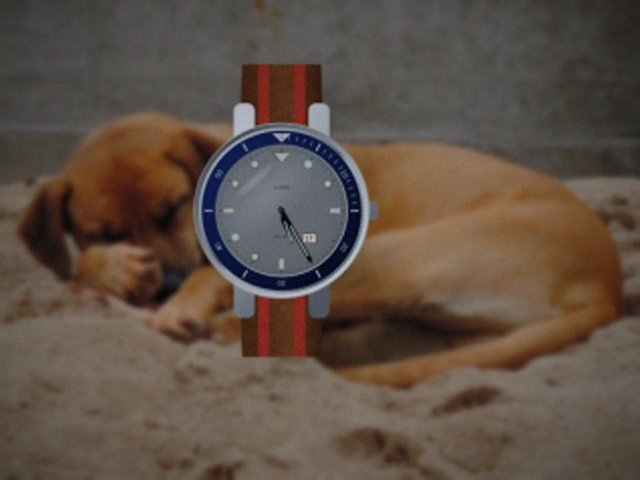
5:25
